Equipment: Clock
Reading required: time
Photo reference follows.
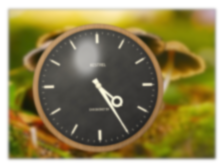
4:25
